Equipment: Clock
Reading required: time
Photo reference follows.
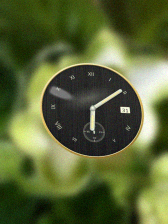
6:09
